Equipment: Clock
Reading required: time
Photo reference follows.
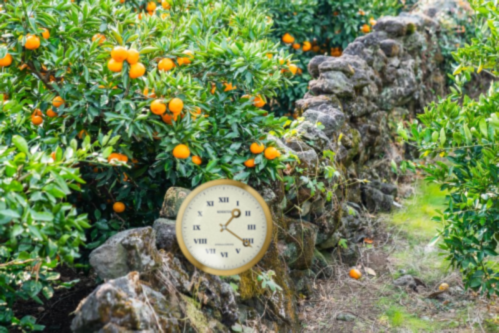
1:21
